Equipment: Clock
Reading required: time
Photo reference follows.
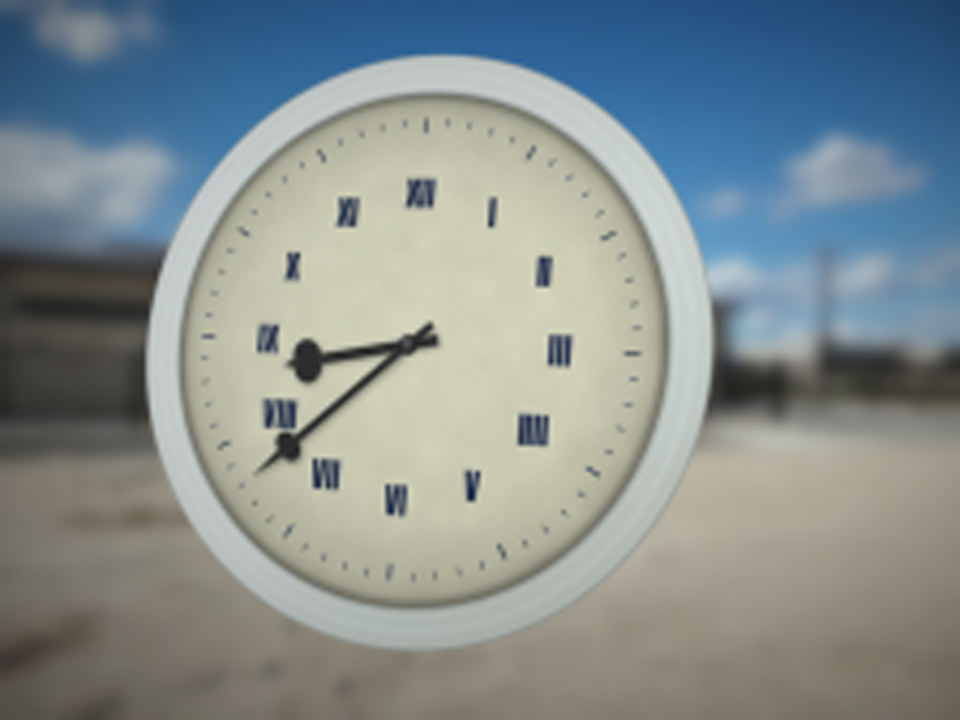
8:38
